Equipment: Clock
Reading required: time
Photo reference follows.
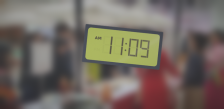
11:09
